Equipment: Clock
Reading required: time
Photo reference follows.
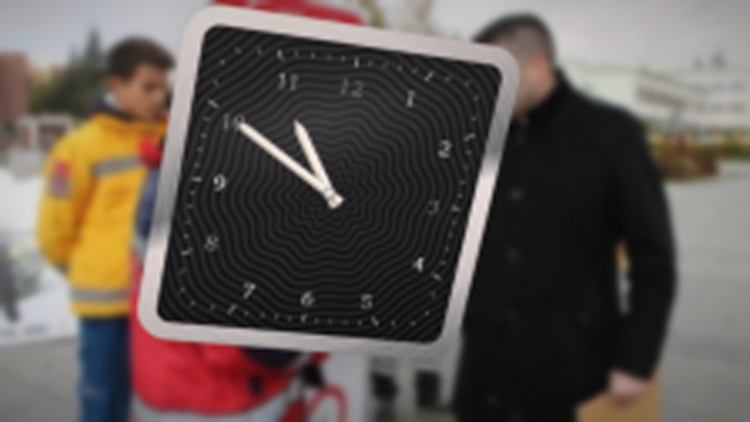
10:50
